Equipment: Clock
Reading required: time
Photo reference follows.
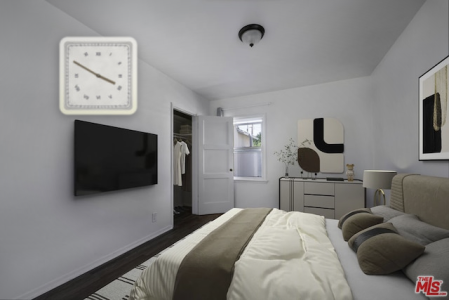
3:50
